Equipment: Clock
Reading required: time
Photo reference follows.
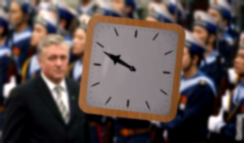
9:49
